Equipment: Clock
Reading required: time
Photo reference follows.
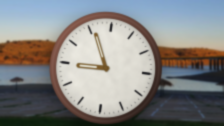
8:56
